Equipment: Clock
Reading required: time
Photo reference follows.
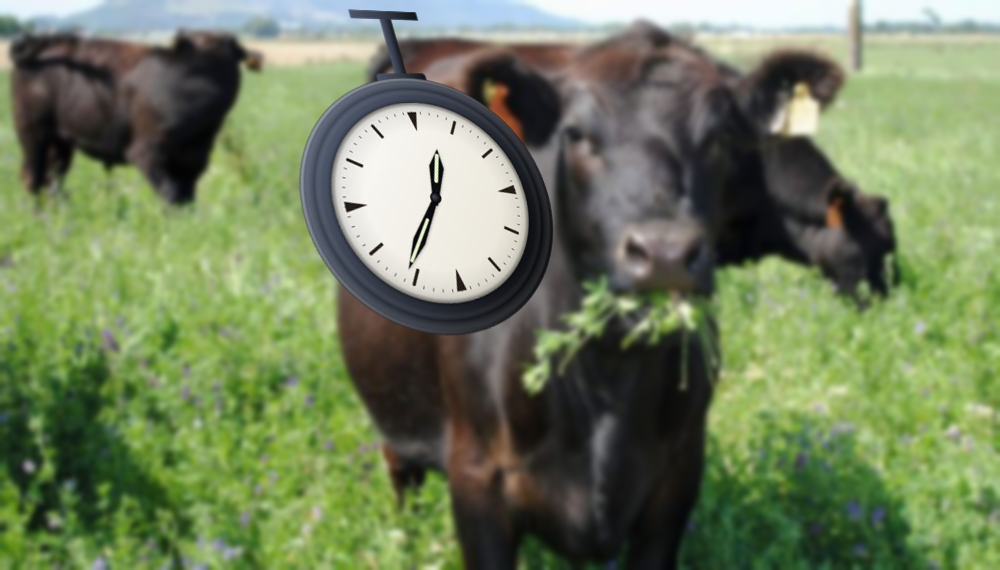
12:36
